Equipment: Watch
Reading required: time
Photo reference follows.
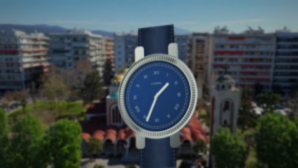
1:34
